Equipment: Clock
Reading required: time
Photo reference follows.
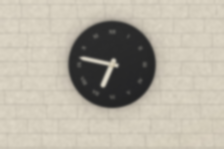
6:47
